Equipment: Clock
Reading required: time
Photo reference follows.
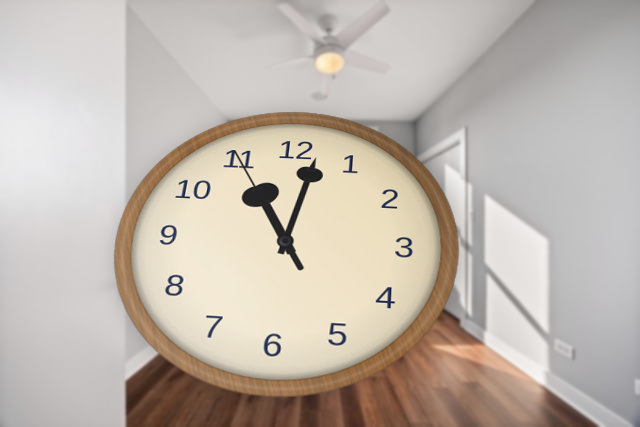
11:01:55
